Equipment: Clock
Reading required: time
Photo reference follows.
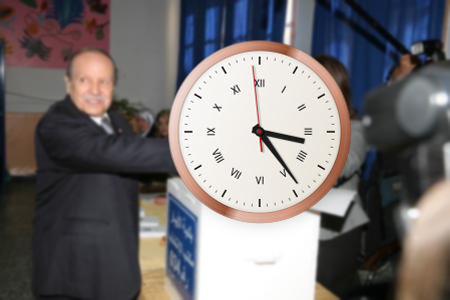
3:23:59
